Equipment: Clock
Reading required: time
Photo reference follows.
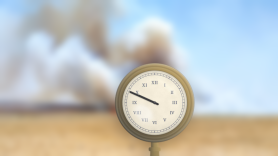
9:49
